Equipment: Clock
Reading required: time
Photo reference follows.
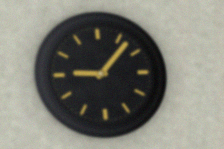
9:07
